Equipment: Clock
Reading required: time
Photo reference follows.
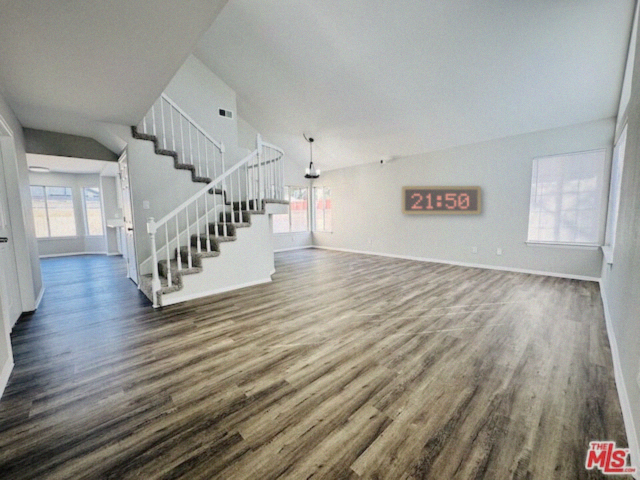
21:50
